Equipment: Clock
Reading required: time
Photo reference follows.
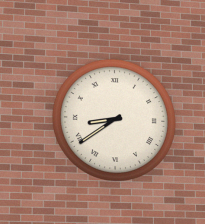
8:39
